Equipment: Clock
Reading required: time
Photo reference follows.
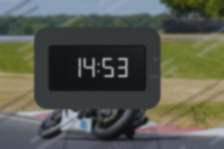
14:53
